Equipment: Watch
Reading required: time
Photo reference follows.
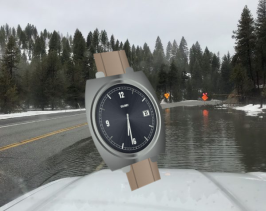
6:31
